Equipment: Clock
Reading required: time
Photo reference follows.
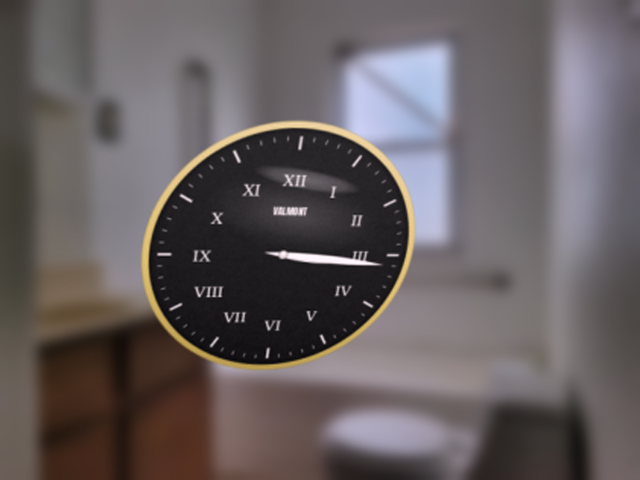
3:16
